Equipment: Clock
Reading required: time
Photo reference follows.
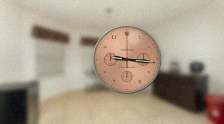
9:16
